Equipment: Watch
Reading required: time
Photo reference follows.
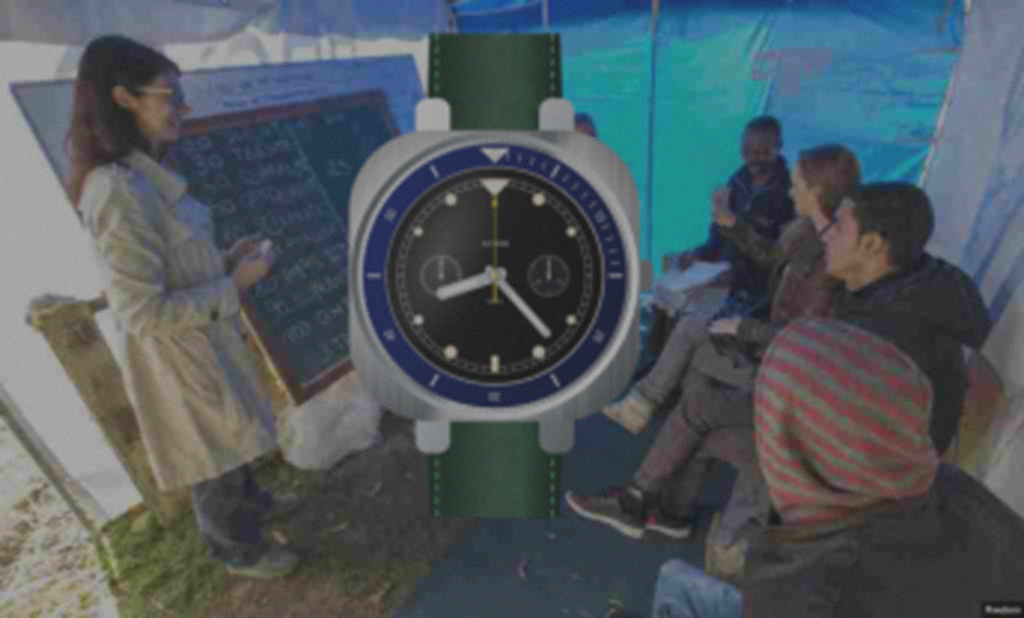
8:23
